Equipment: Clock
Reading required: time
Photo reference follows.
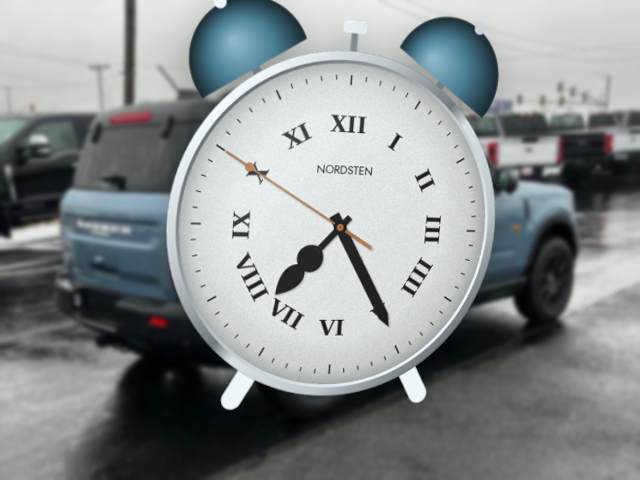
7:24:50
